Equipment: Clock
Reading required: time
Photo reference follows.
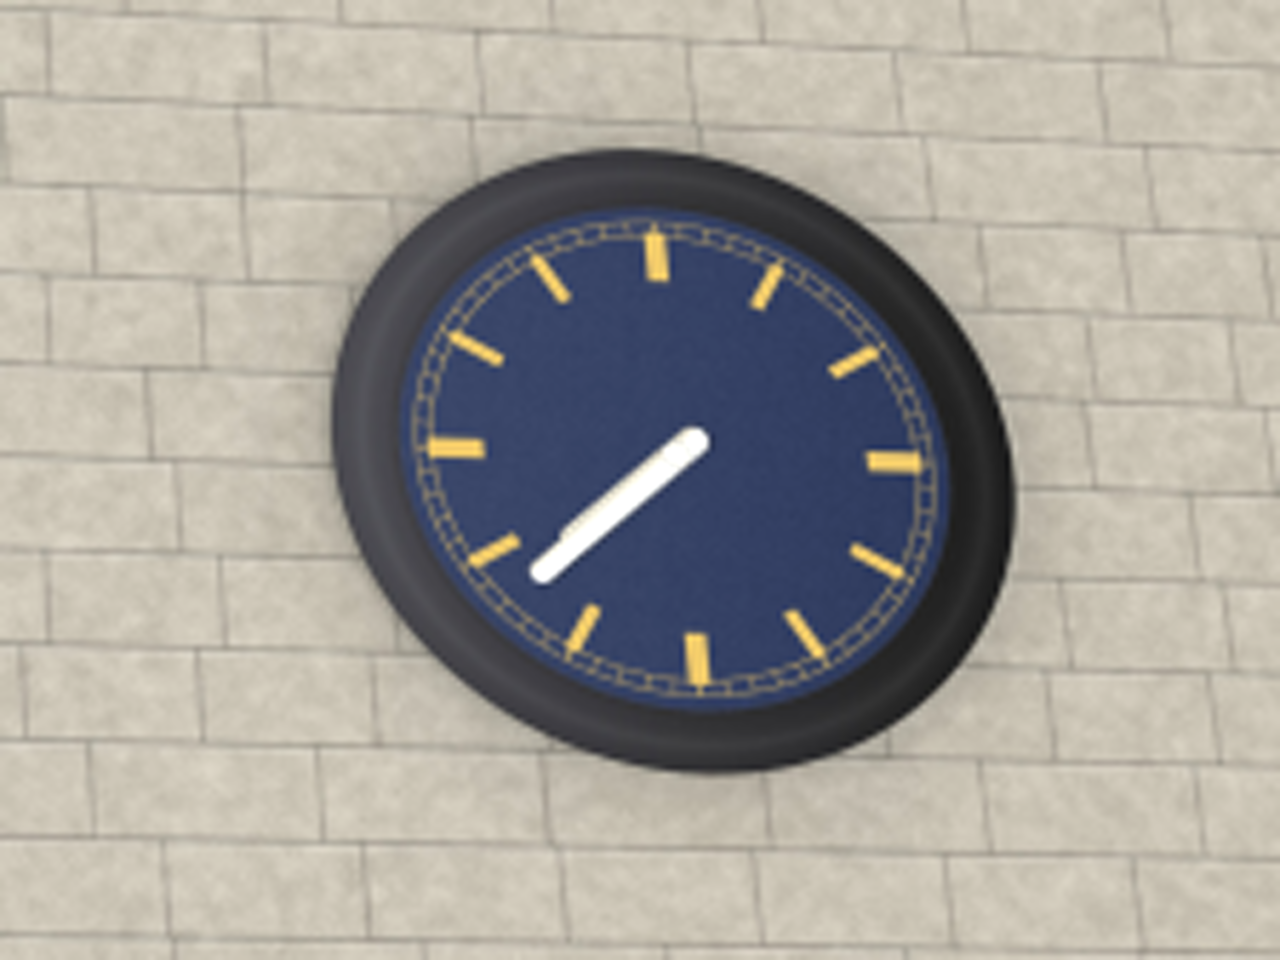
7:38
